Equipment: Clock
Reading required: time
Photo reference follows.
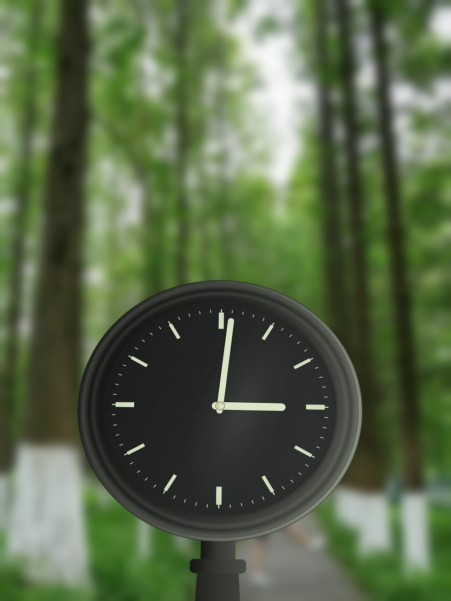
3:01
